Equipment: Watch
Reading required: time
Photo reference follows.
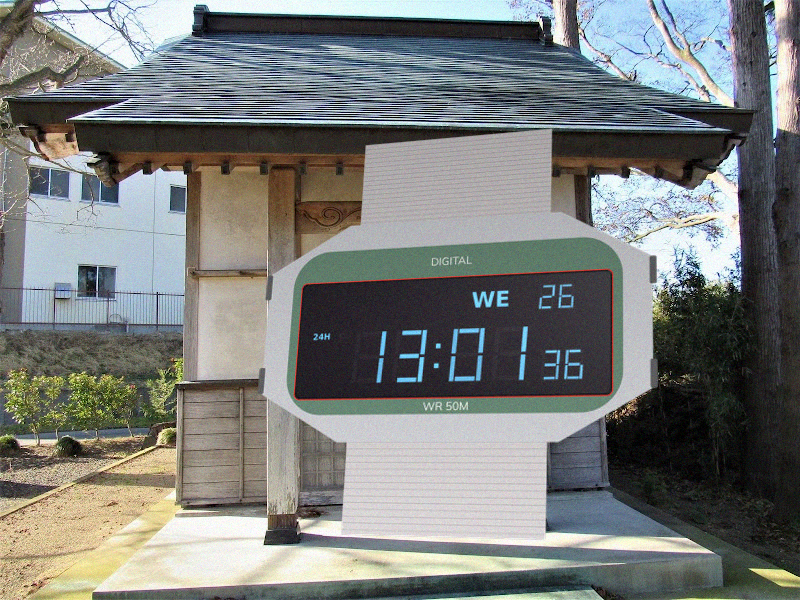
13:01:36
